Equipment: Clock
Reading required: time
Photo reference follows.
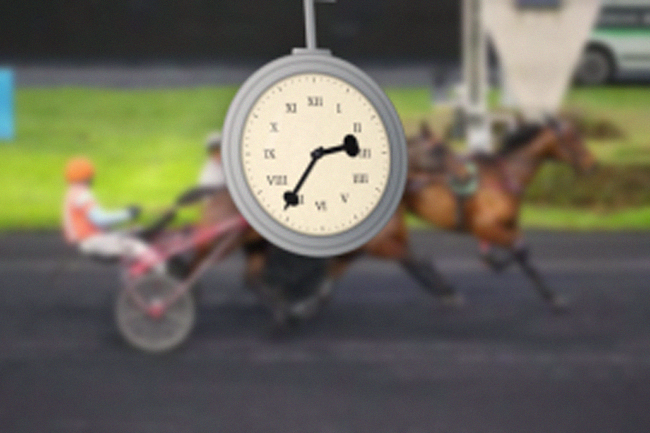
2:36
